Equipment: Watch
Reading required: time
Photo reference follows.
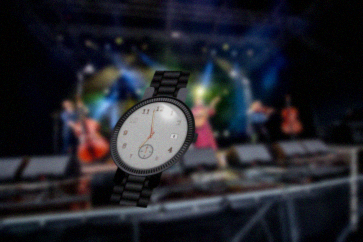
6:58
